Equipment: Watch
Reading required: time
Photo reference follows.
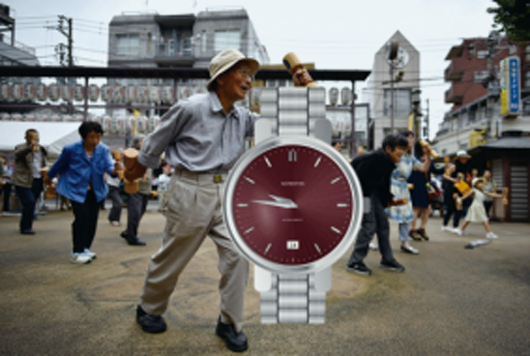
9:46
